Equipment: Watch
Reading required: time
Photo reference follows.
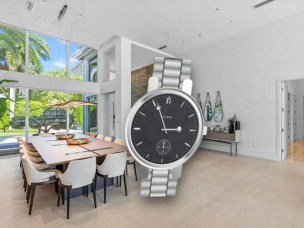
2:56
